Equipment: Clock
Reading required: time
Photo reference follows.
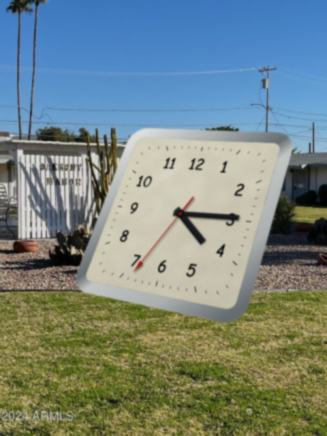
4:14:34
